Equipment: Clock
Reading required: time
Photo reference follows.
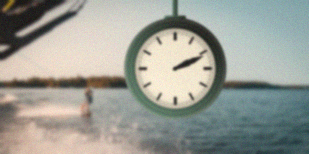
2:11
